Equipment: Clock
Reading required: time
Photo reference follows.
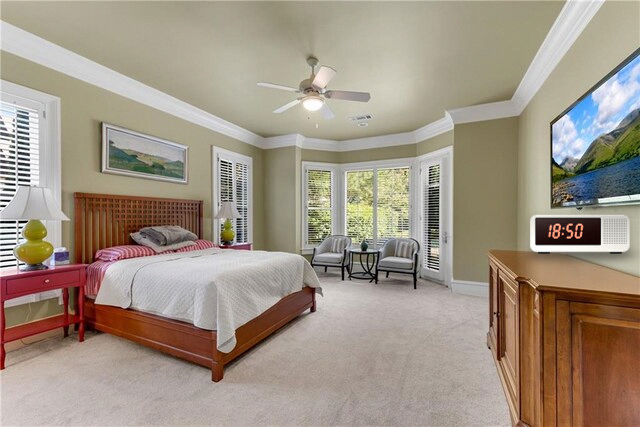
18:50
